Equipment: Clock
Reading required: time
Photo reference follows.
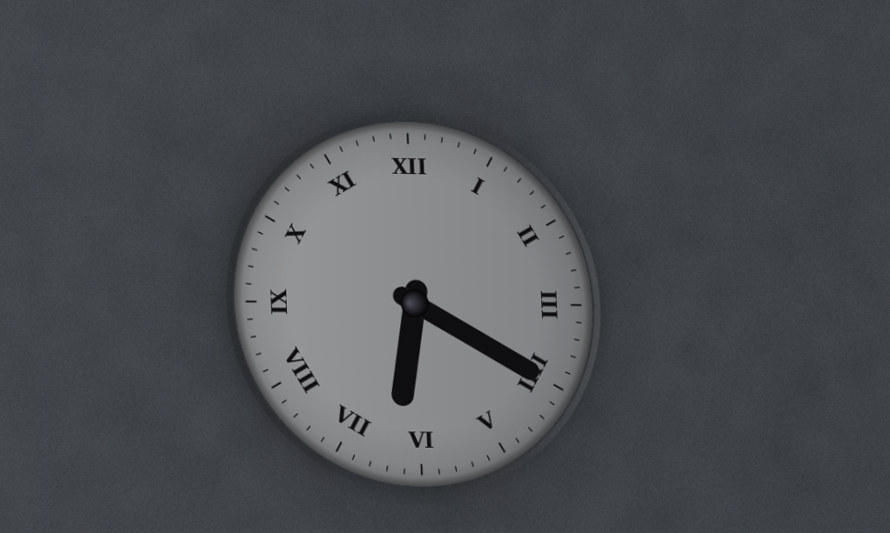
6:20
